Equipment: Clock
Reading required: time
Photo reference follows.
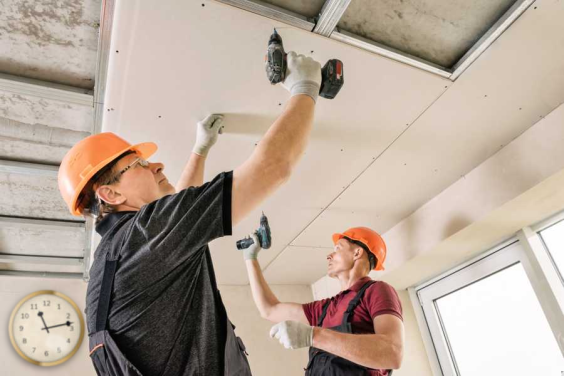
11:13
